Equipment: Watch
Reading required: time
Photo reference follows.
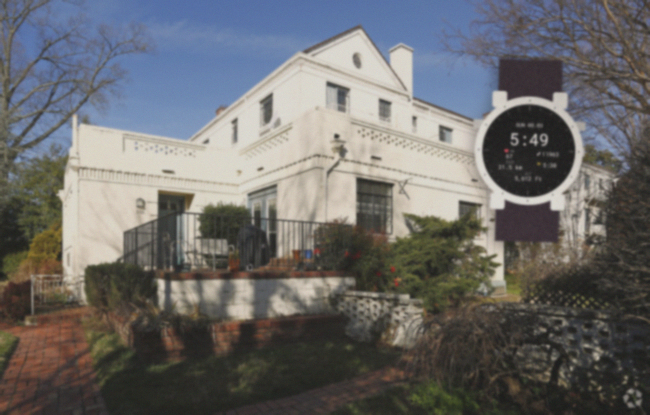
5:49
